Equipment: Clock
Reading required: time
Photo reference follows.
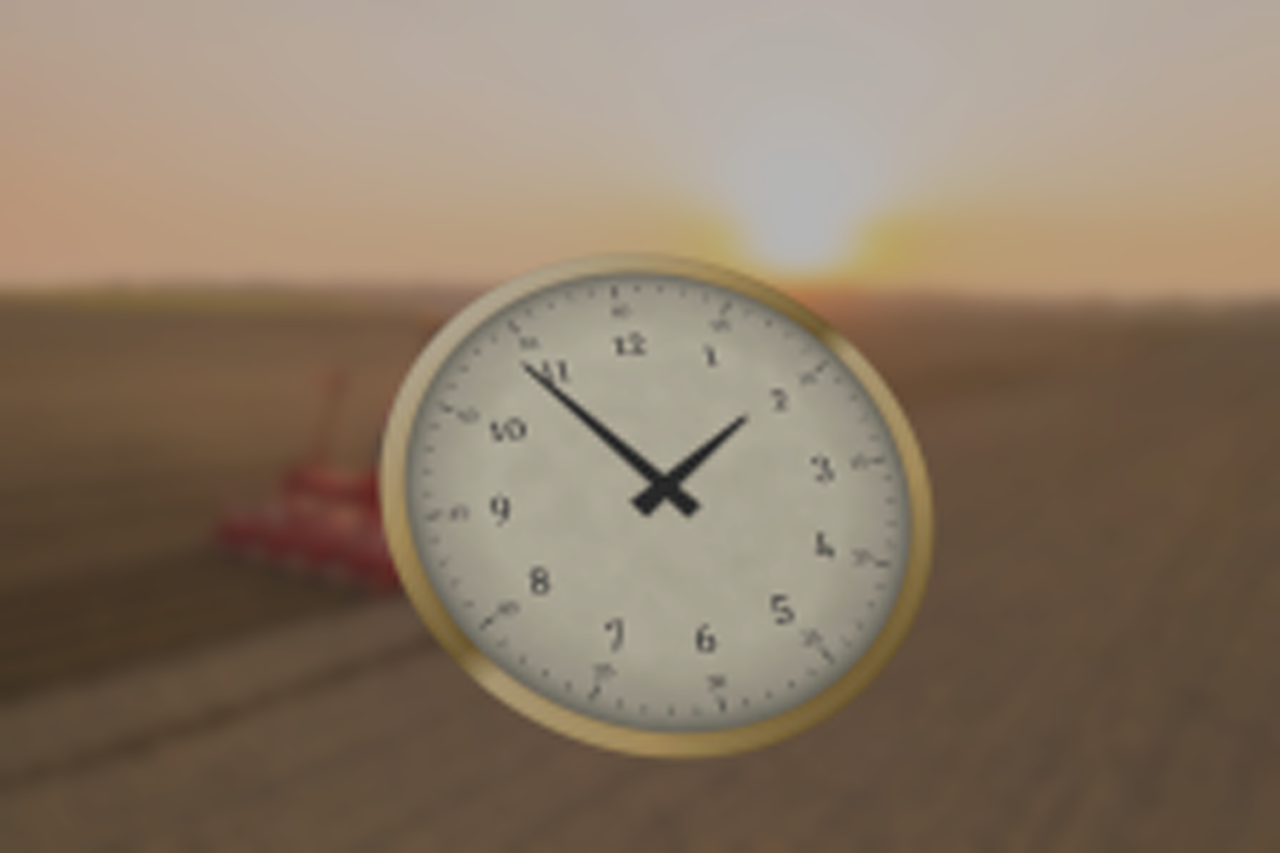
1:54
